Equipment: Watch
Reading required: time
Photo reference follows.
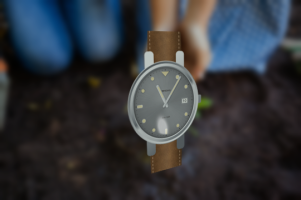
11:06
